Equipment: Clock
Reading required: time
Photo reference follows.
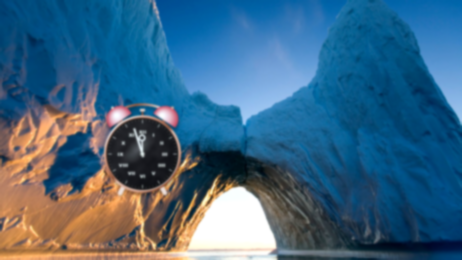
11:57
